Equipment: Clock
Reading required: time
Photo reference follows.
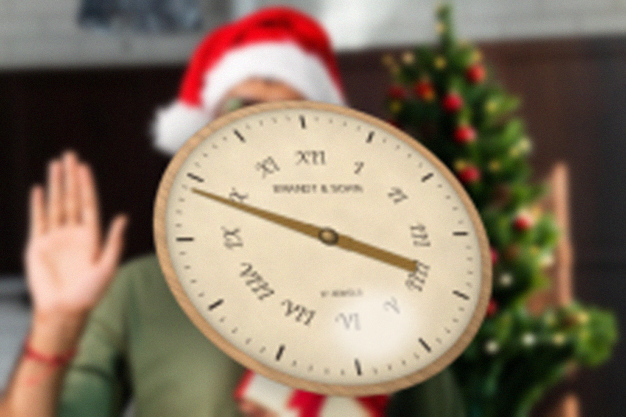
3:49
